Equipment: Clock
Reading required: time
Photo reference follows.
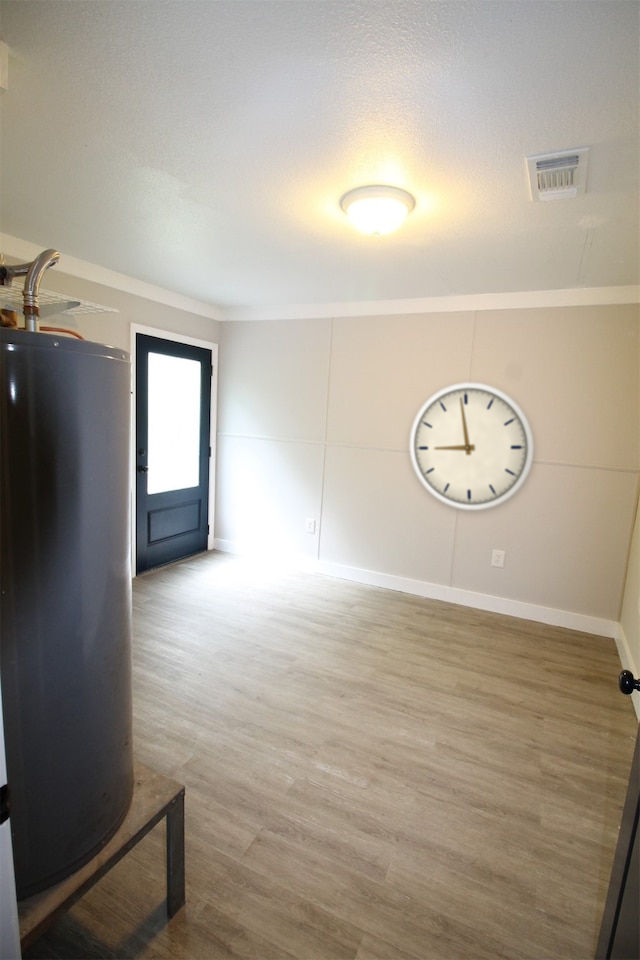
8:59
